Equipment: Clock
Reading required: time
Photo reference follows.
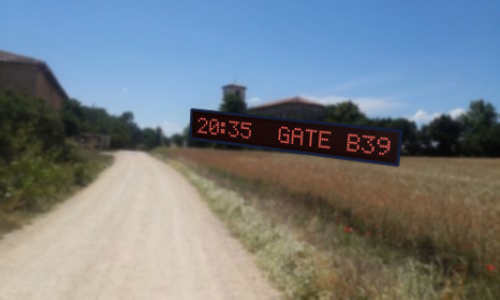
20:35
